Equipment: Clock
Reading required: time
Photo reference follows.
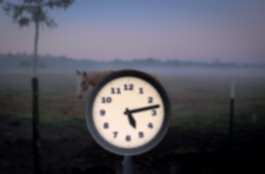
5:13
